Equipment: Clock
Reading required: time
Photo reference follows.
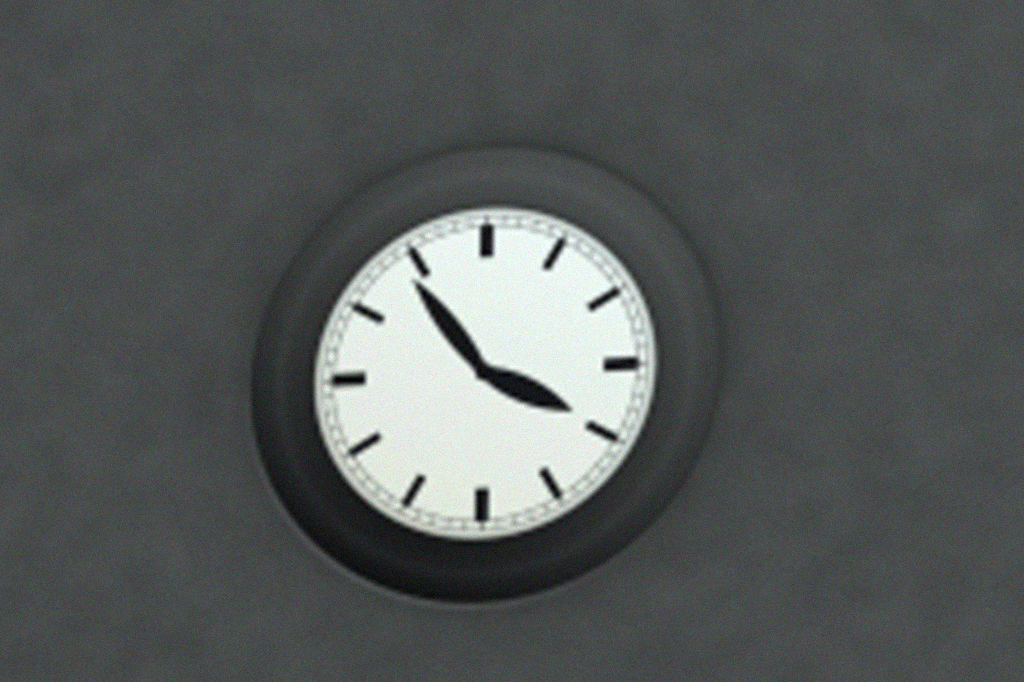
3:54
